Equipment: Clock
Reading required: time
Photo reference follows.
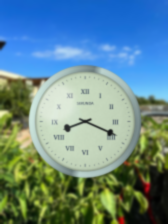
8:19
